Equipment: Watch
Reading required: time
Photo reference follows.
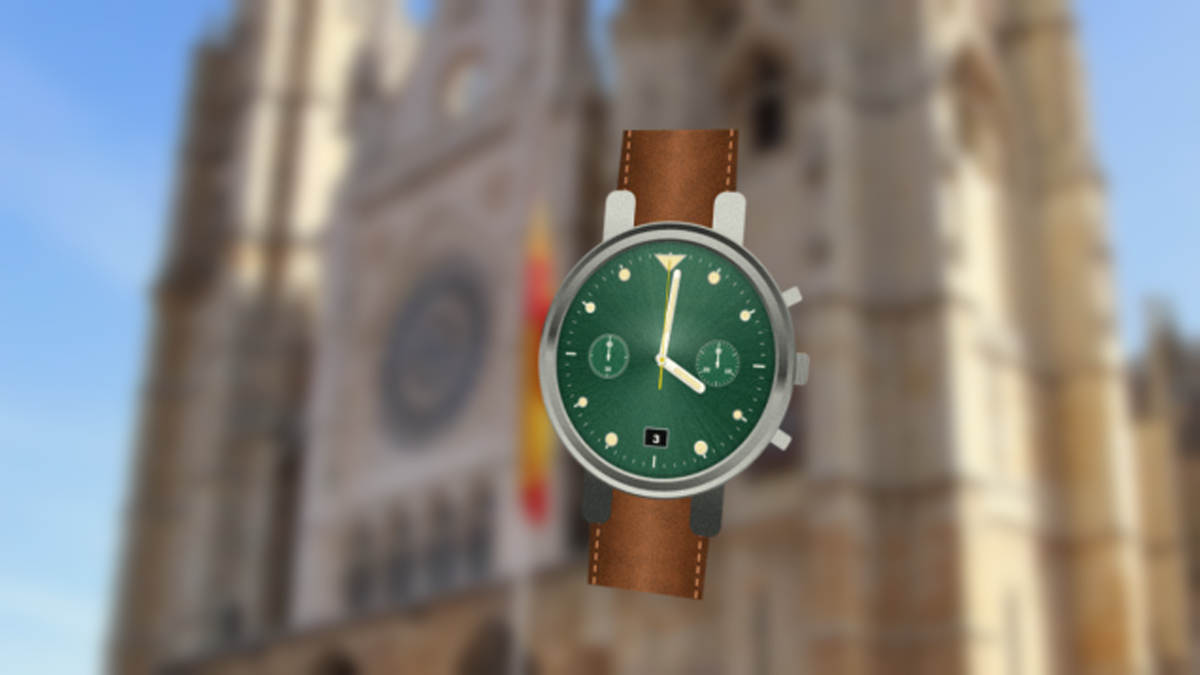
4:01
